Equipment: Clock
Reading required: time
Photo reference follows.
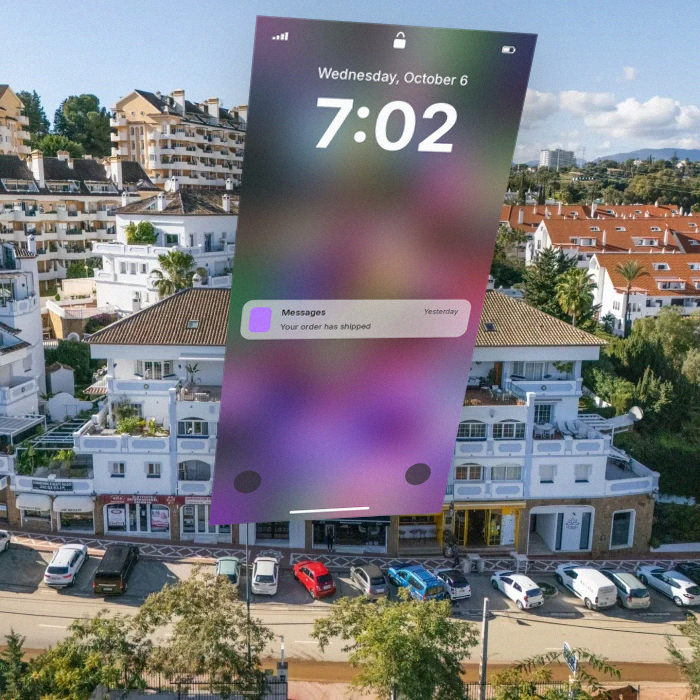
7:02
